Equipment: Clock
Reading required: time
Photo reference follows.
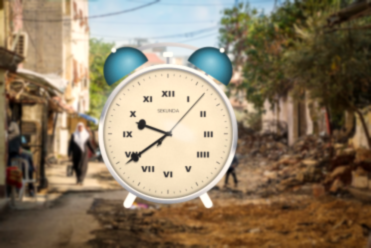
9:39:07
